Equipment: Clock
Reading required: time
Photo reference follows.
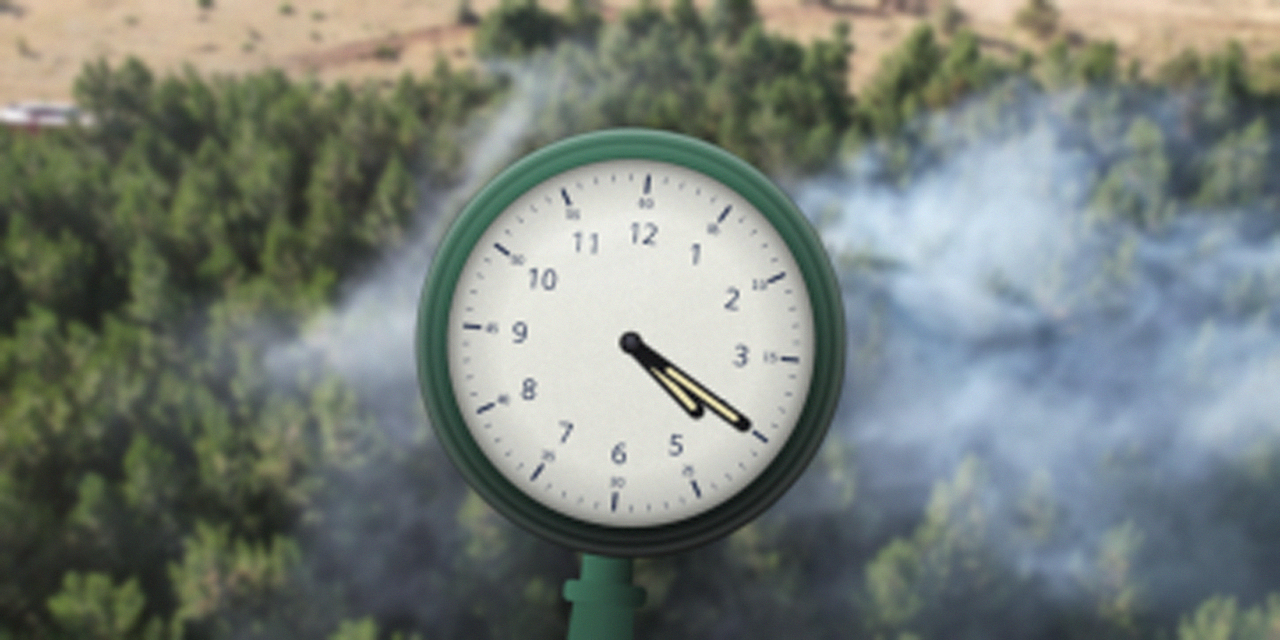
4:20
